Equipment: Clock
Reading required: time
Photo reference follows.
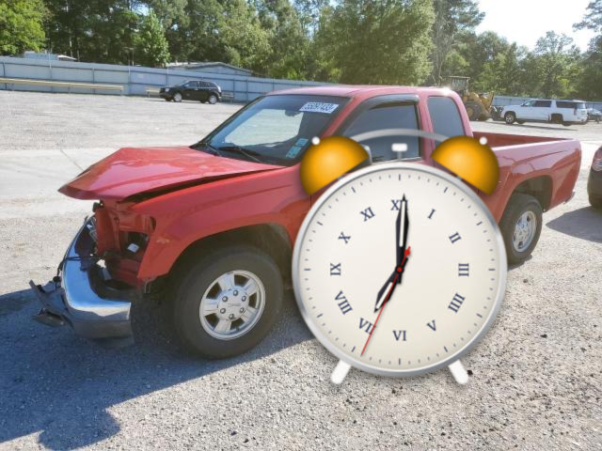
7:00:34
